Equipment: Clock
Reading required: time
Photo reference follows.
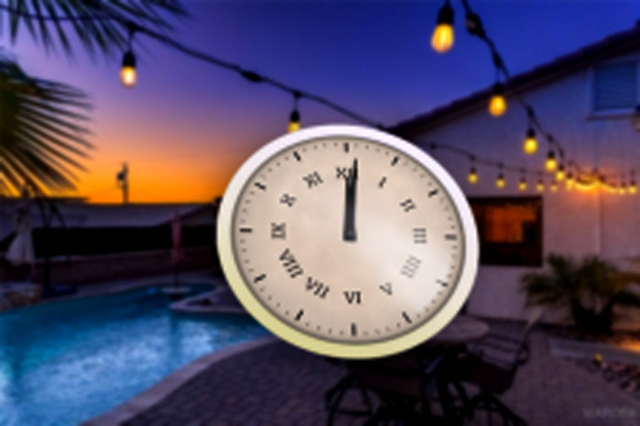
12:01
